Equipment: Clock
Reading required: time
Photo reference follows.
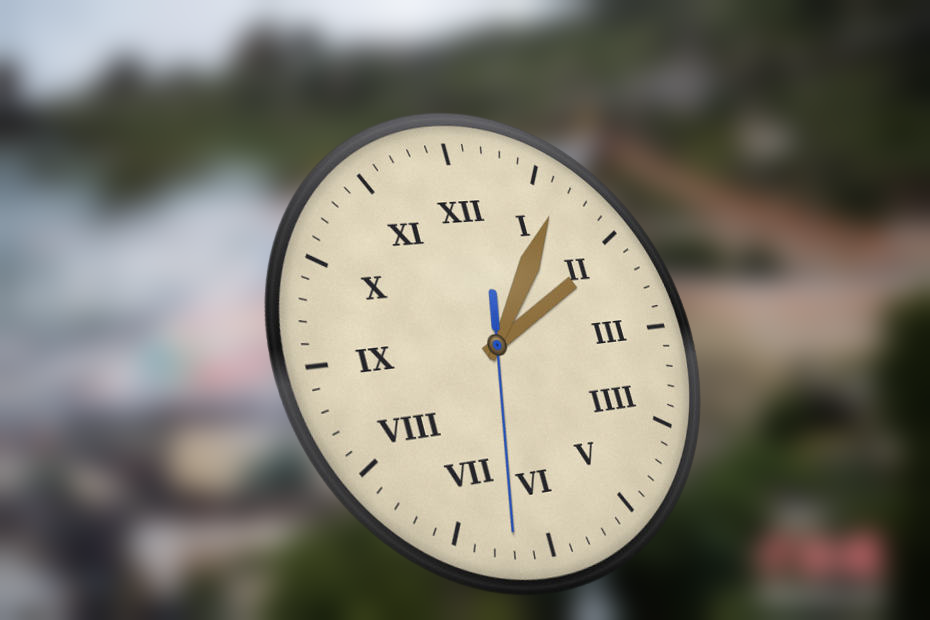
2:06:32
